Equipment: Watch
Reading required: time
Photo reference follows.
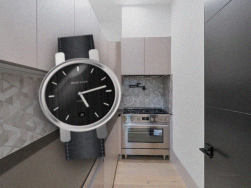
5:13
